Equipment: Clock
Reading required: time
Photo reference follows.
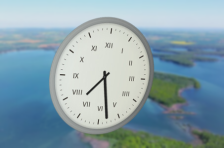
7:28
